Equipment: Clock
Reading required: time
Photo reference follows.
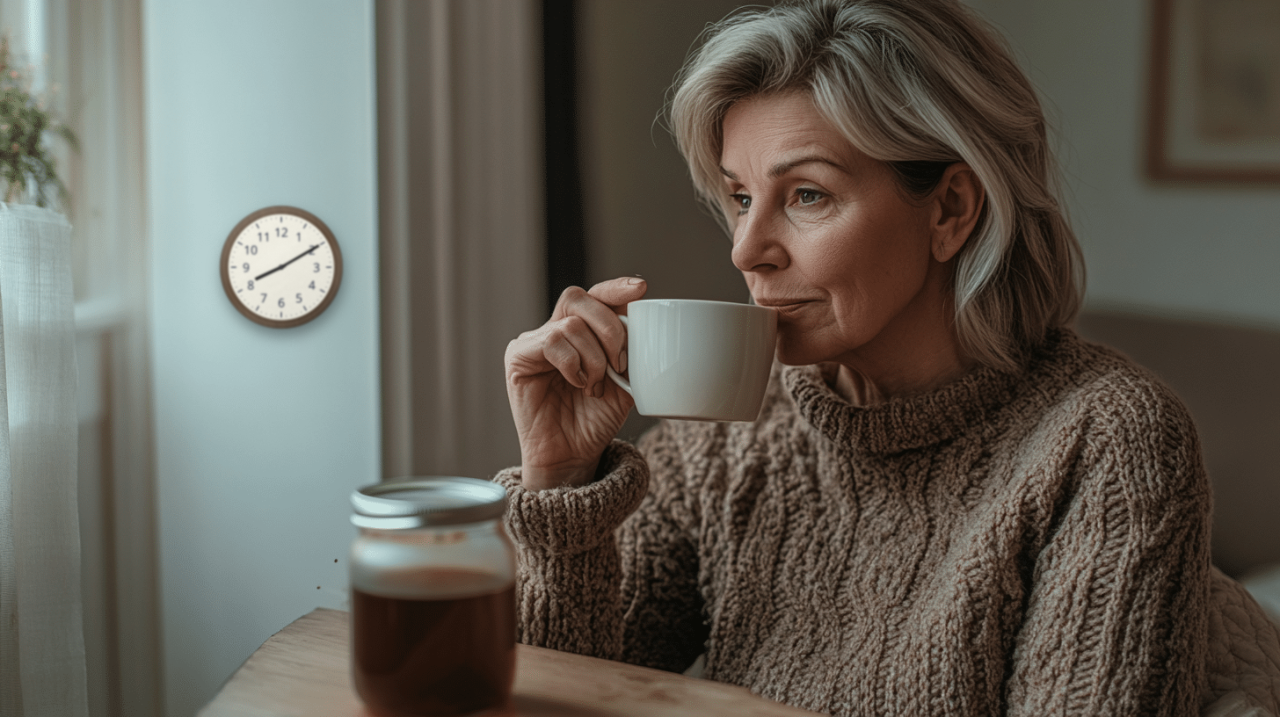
8:10
